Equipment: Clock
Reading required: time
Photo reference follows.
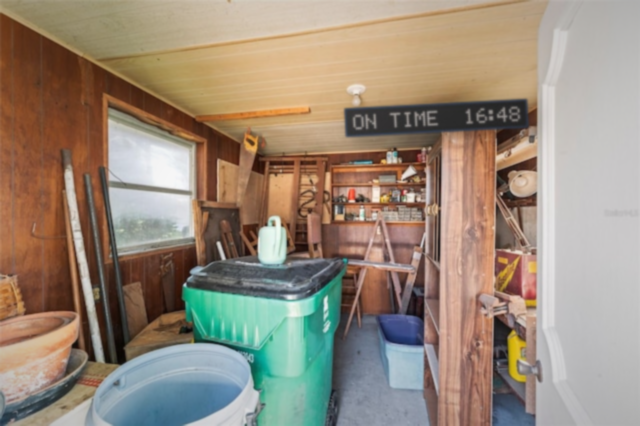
16:48
